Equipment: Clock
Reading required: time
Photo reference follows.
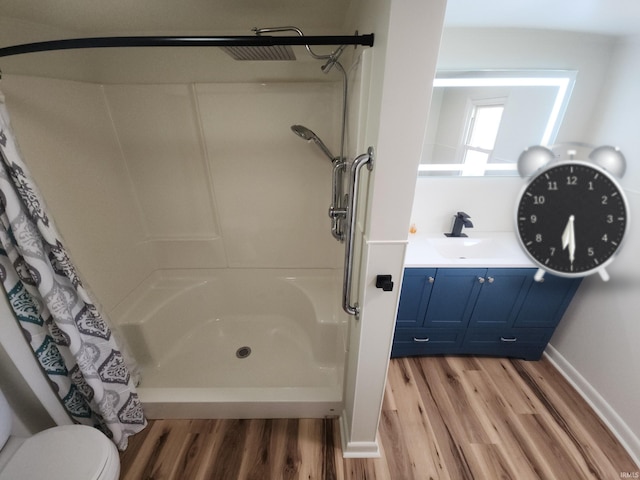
6:30
